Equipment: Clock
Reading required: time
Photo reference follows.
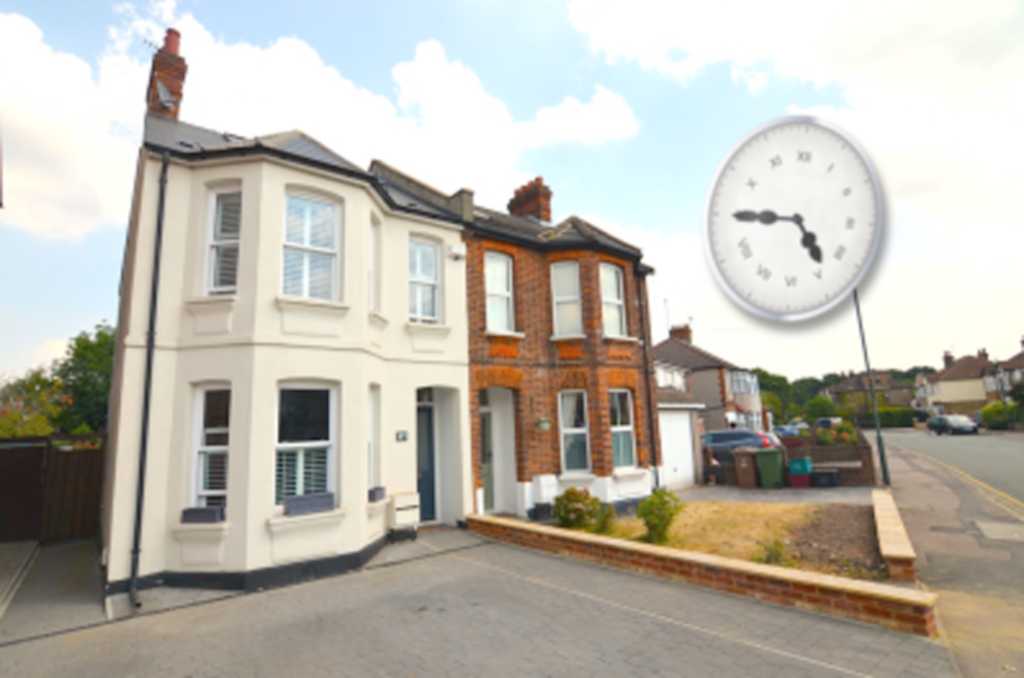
4:45
